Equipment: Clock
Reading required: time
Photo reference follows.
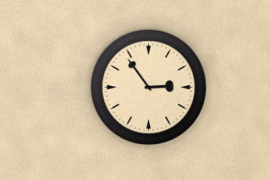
2:54
